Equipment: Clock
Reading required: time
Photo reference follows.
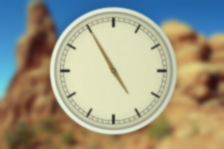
4:55
